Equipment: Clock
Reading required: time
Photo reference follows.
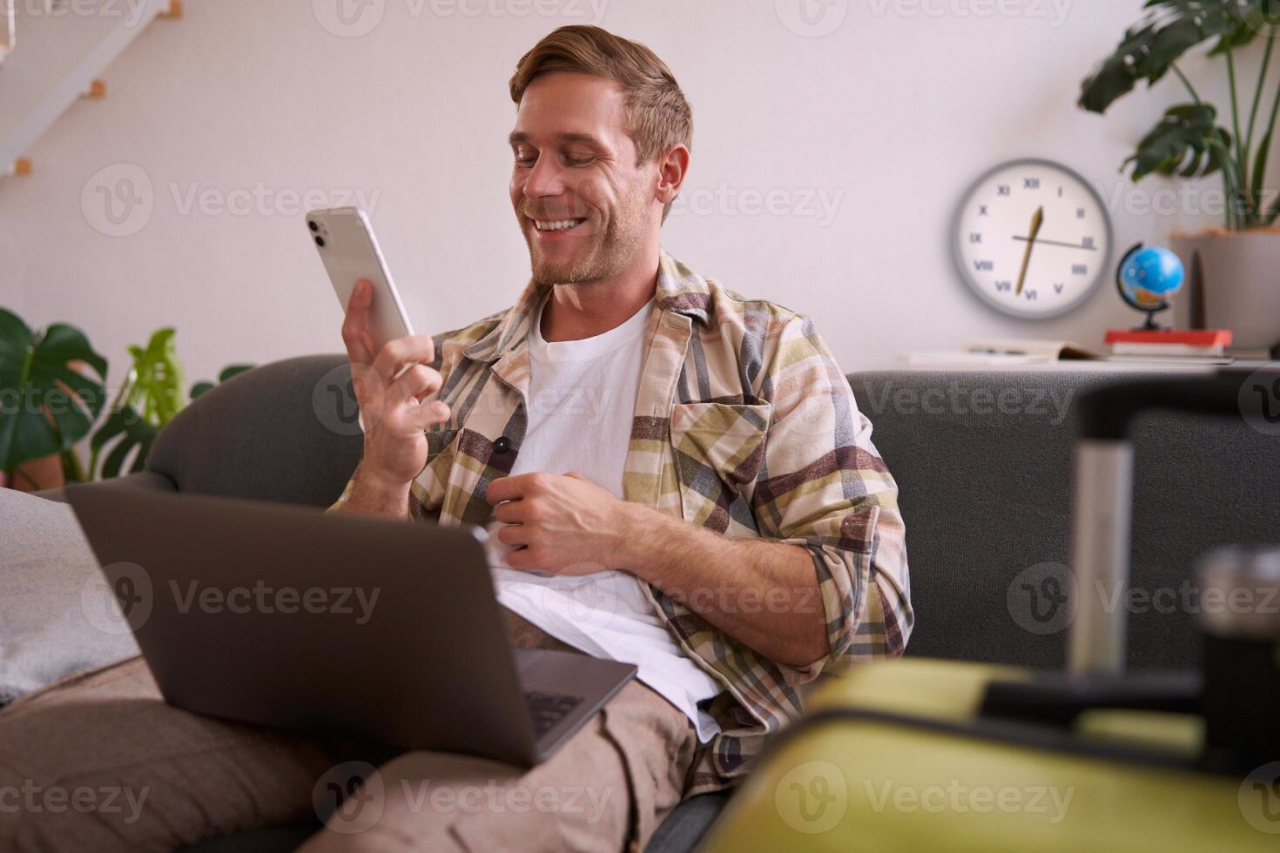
12:32:16
